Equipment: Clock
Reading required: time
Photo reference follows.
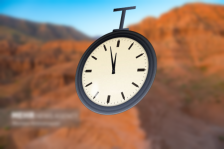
11:57
